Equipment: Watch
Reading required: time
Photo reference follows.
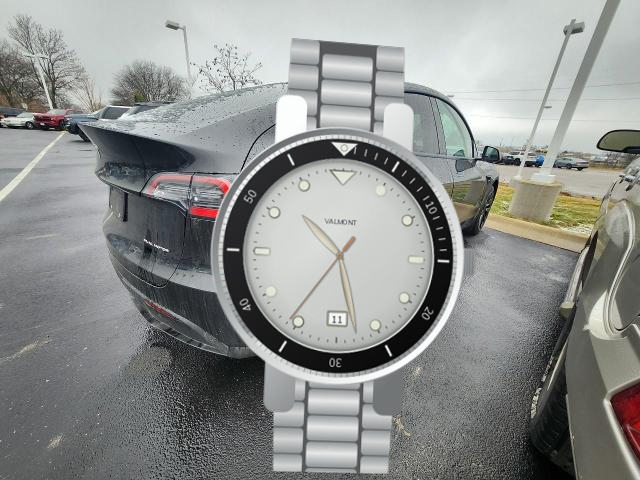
10:27:36
